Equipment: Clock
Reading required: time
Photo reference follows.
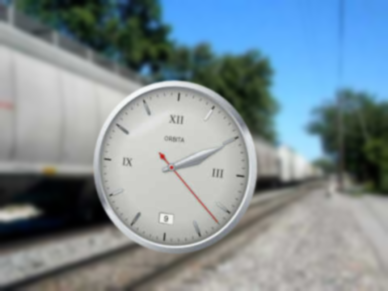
2:10:22
